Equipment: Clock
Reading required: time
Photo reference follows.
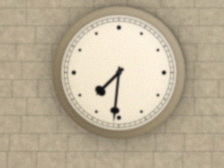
7:31
